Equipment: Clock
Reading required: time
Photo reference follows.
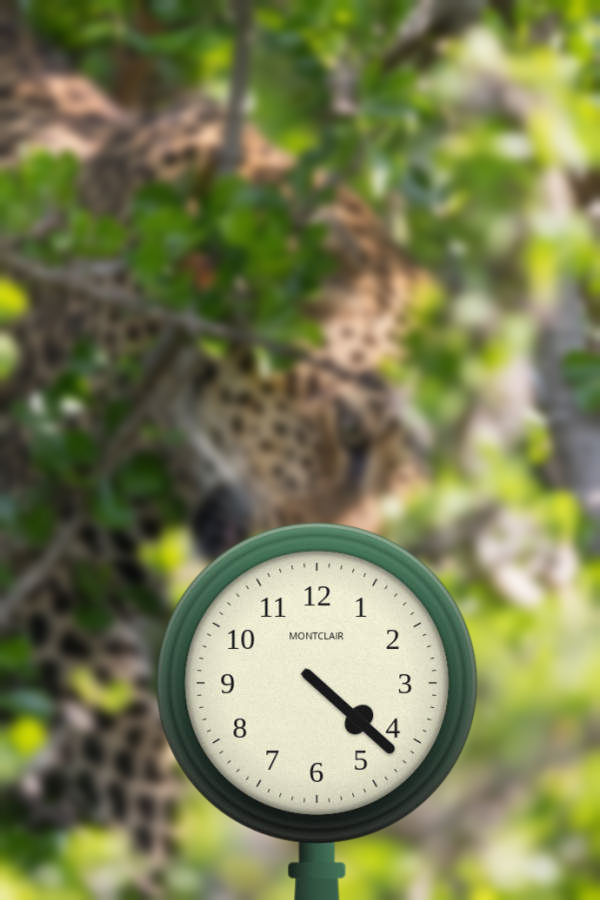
4:22
